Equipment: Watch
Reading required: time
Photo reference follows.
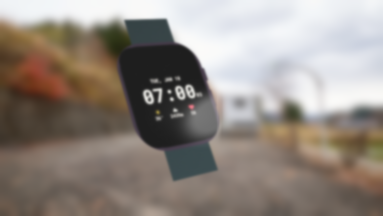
7:00
